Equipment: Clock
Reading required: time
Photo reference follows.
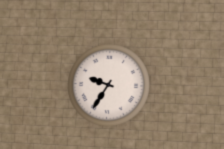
9:35
